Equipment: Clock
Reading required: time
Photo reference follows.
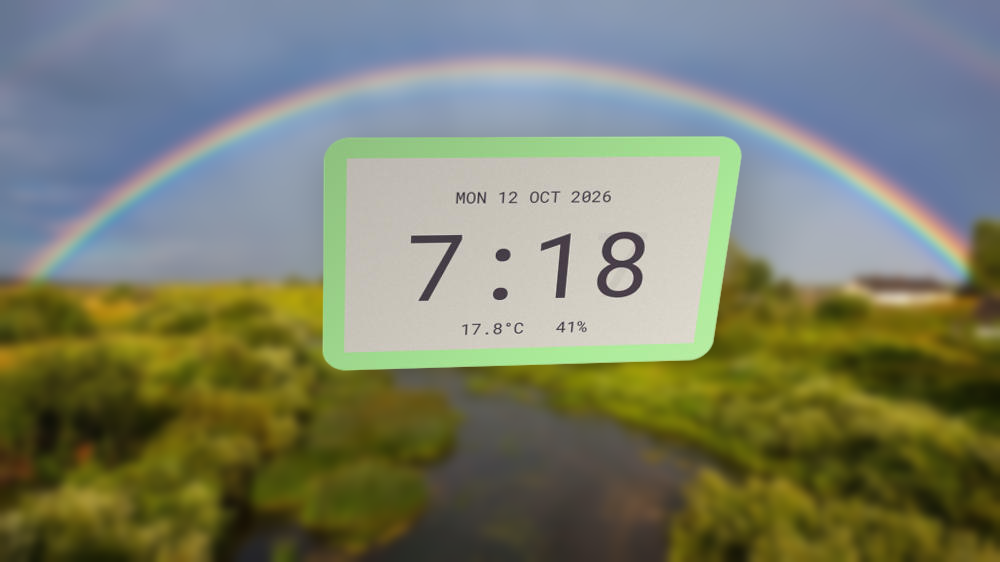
7:18
